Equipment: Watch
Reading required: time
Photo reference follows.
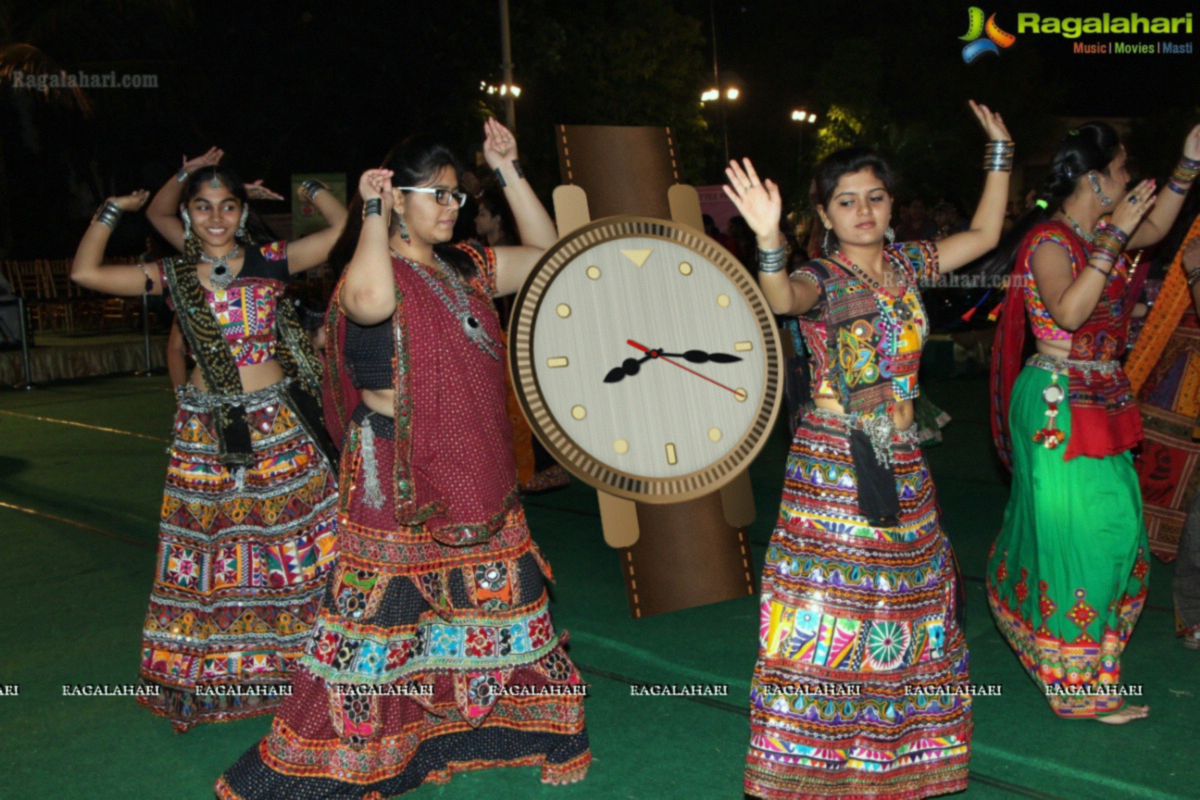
8:16:20
